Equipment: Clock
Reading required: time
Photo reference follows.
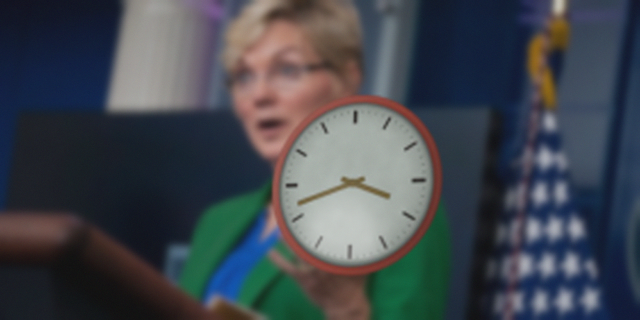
3:42
